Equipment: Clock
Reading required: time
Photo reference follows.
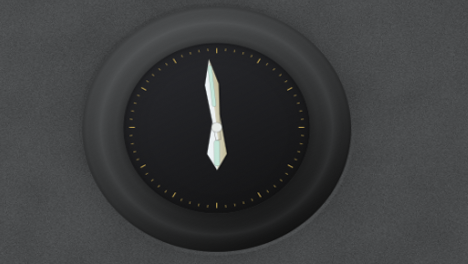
5:59
